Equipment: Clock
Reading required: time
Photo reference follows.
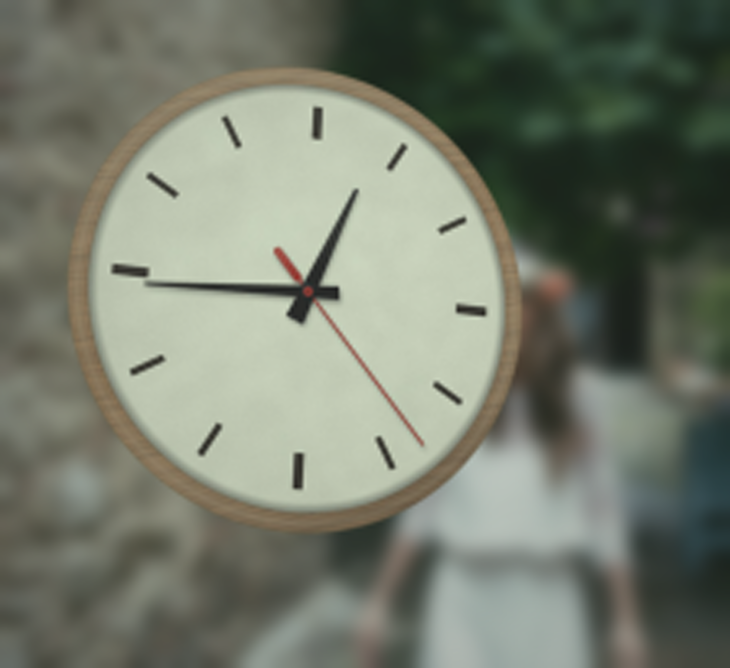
12:44:23
